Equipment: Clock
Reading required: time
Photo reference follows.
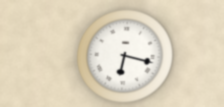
6:17
